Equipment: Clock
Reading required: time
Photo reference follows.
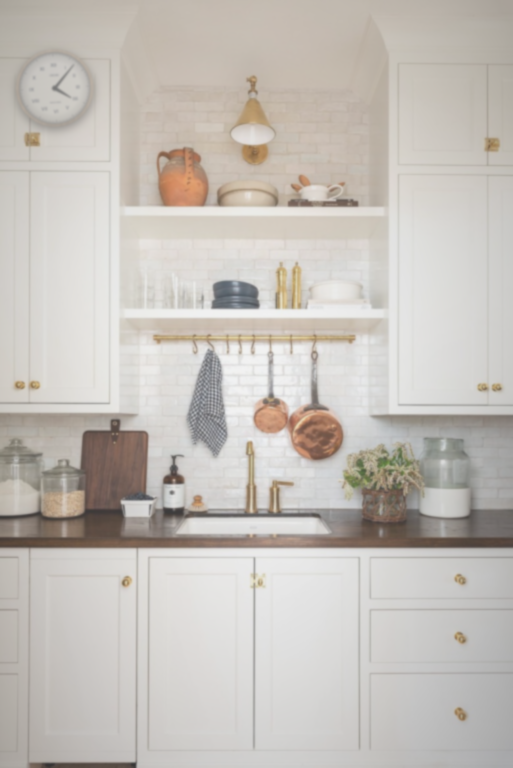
4:07
